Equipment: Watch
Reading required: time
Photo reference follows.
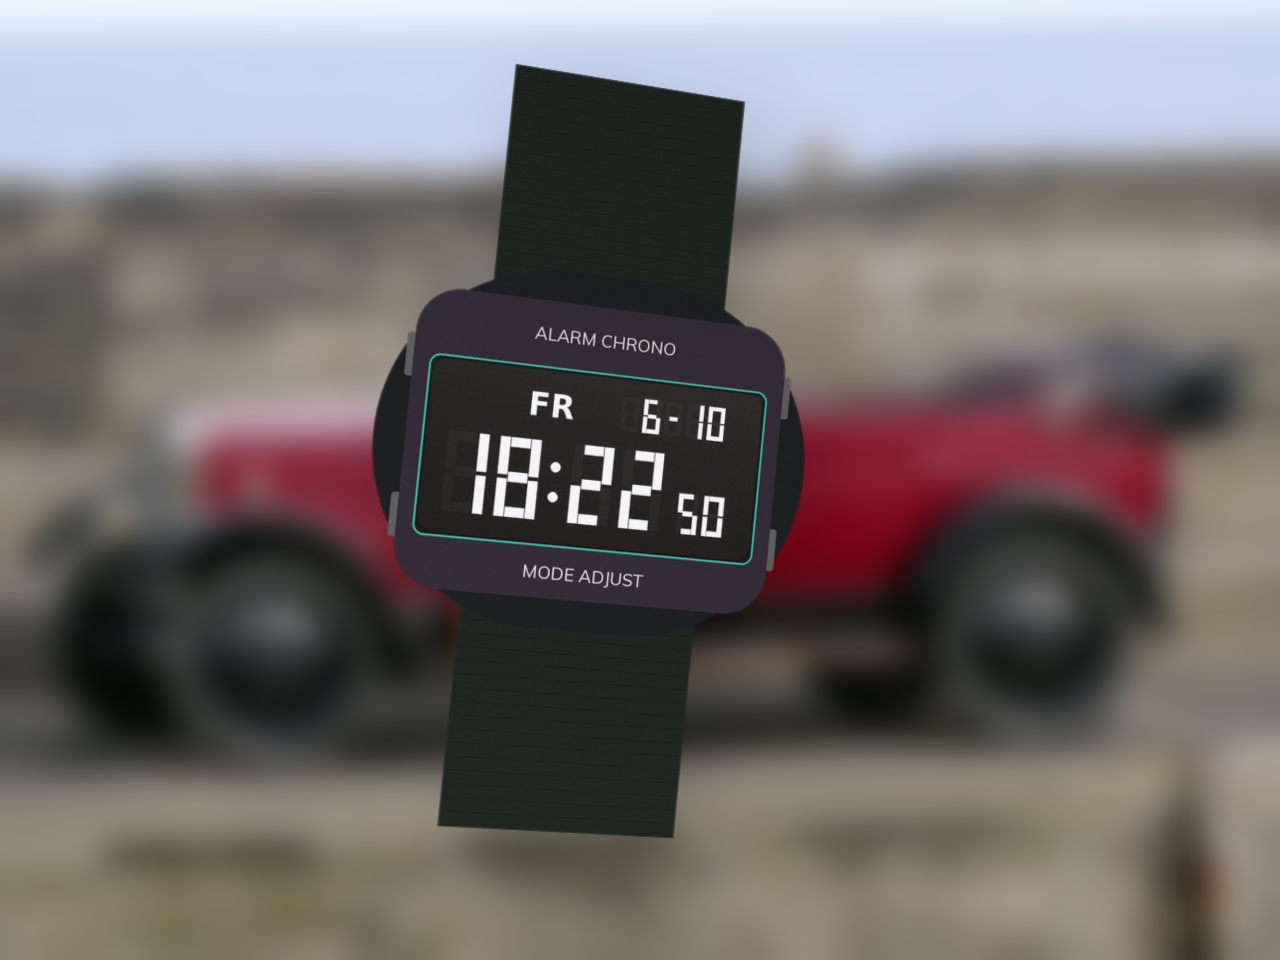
18:22:50
